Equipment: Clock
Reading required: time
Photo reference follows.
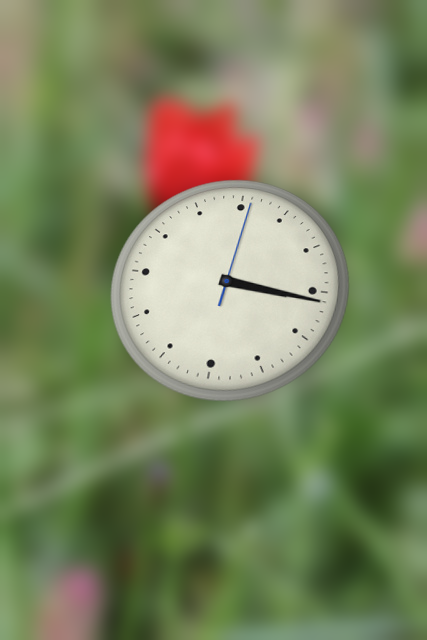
3:16:01
